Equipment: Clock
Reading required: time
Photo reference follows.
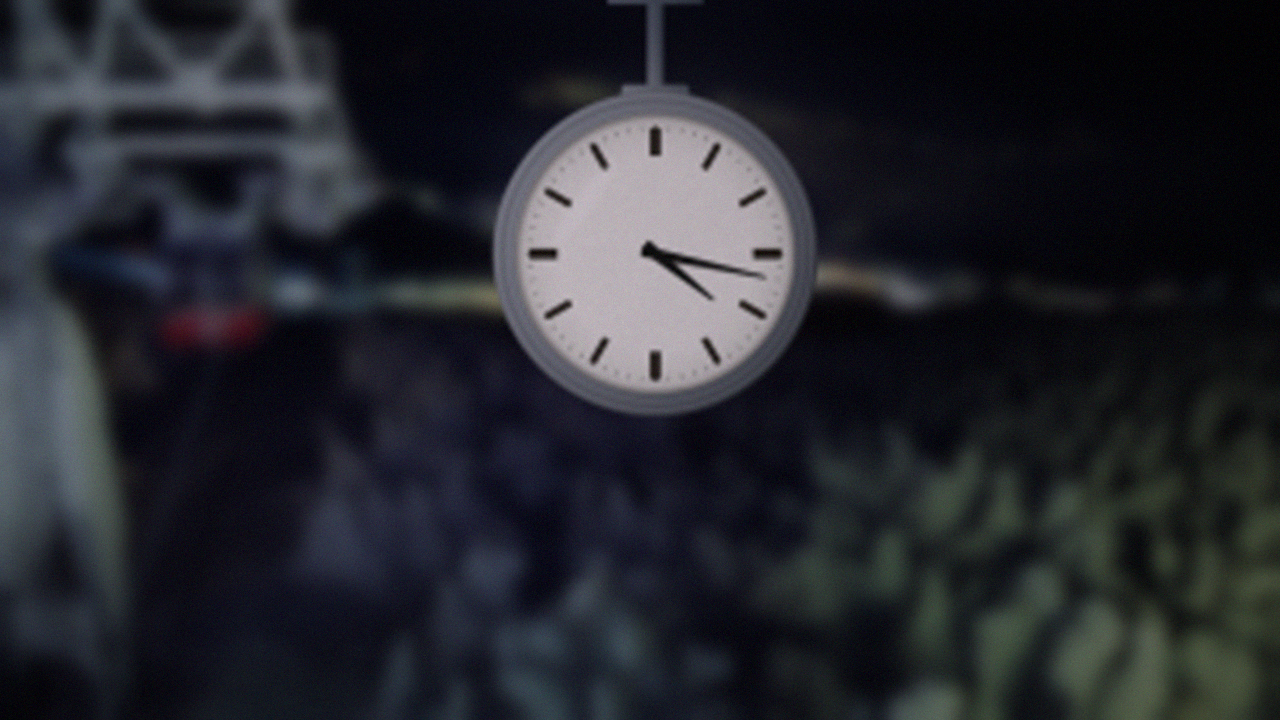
4:17
